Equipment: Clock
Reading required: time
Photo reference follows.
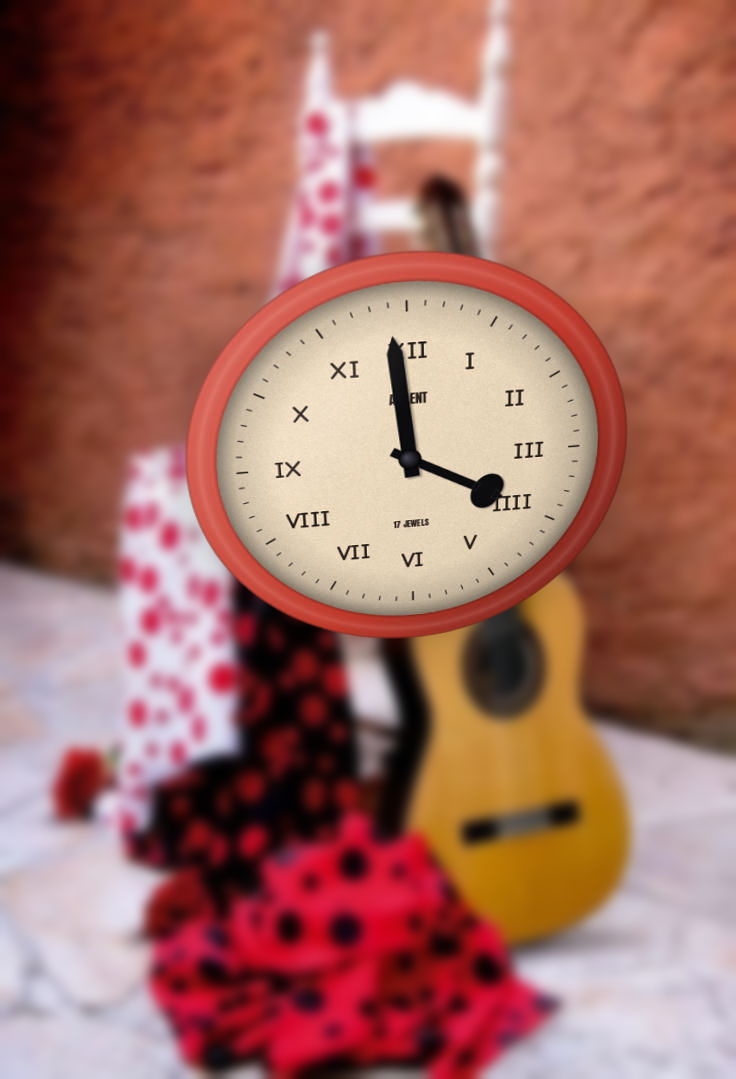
3:59
